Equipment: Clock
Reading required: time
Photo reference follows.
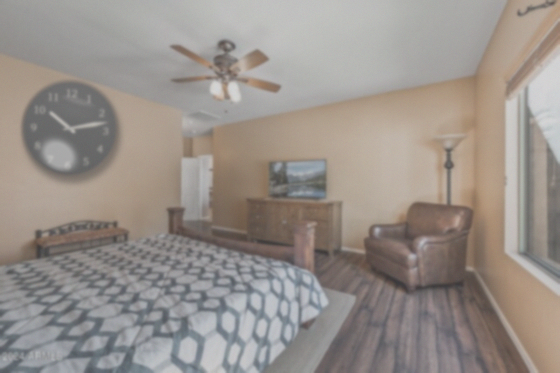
10:13
